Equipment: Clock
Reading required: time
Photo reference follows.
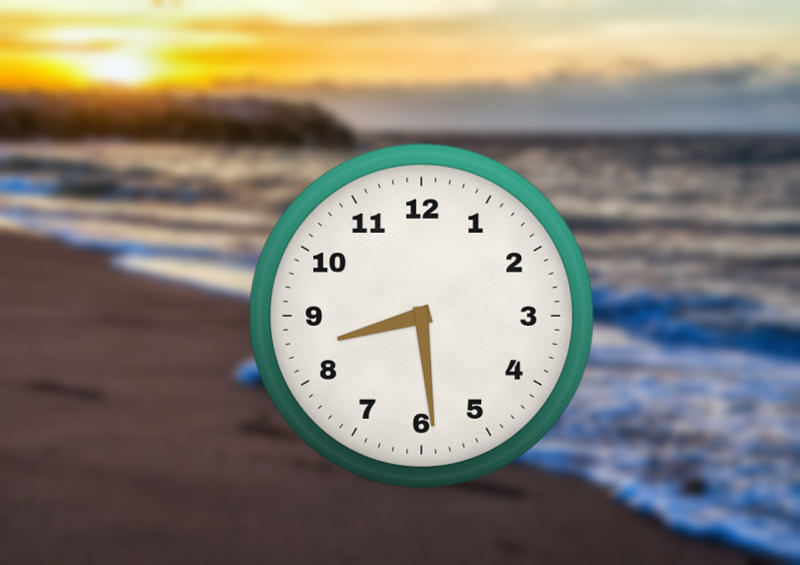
8:29
